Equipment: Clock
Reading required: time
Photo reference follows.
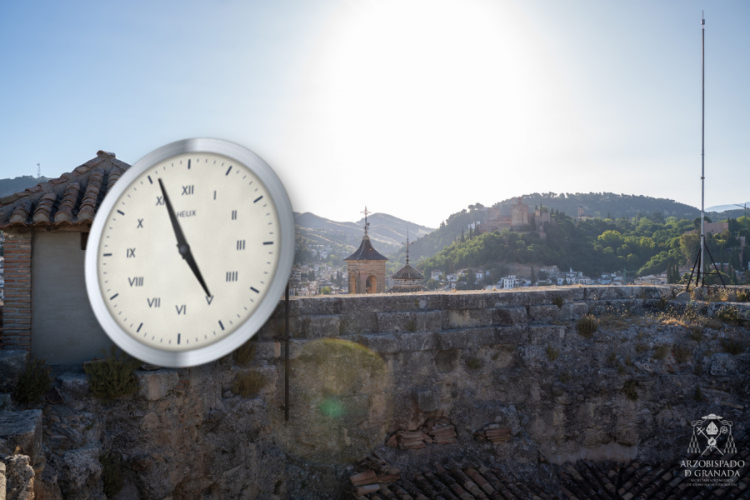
4:56
